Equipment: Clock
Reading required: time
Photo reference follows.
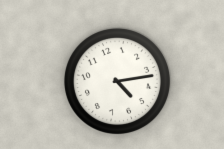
5:17
